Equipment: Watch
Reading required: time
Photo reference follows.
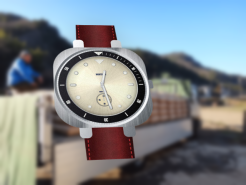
12:28
